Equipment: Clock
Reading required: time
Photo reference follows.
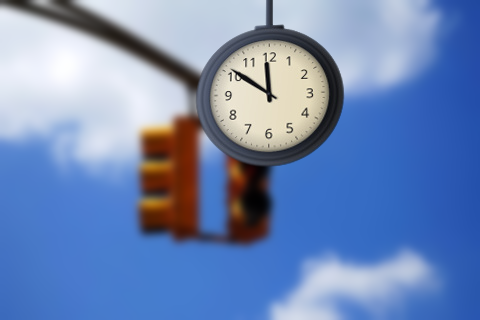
11:51
